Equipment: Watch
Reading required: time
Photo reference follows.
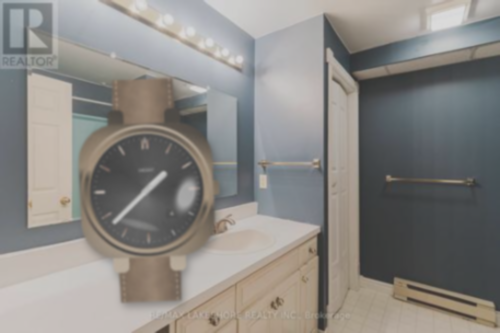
1:38
